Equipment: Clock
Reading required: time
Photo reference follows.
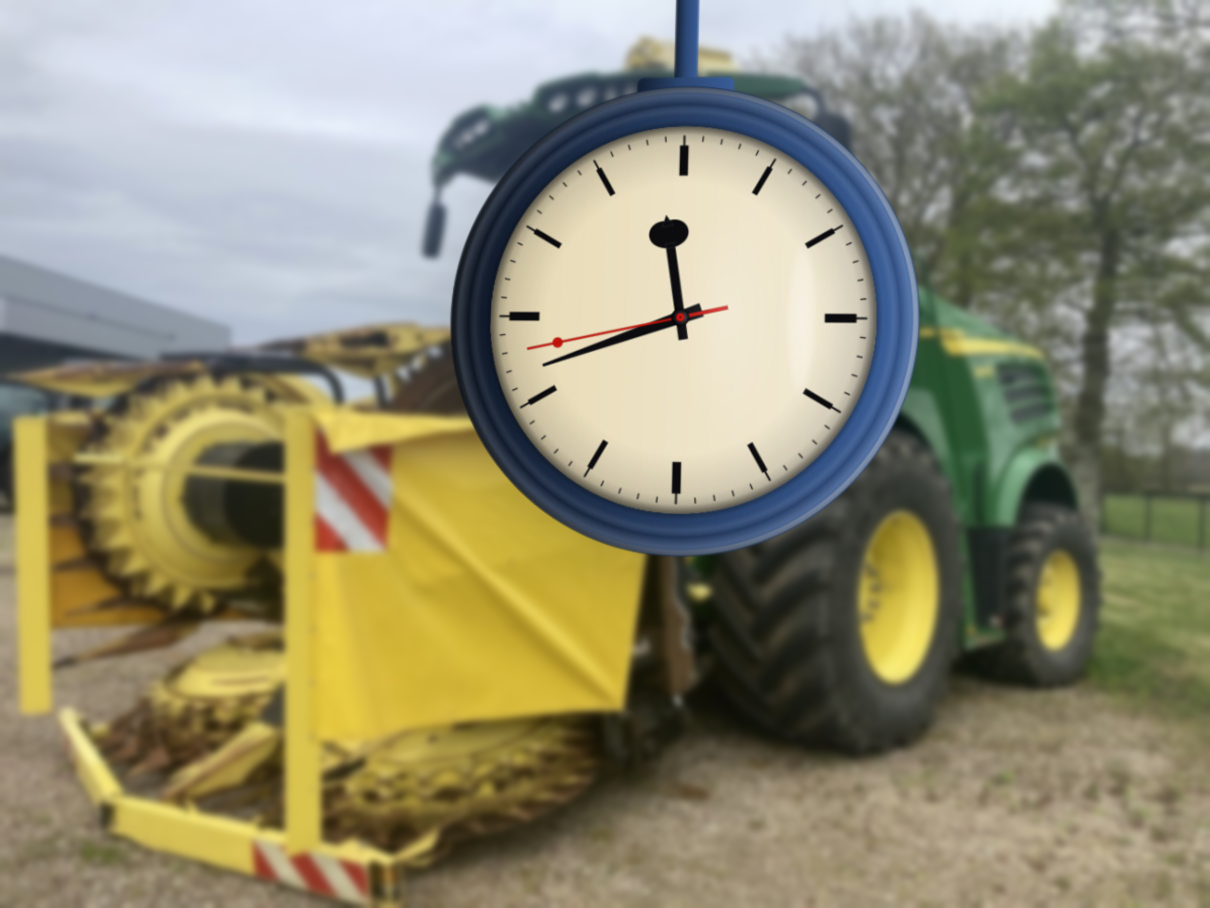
11:41:43
